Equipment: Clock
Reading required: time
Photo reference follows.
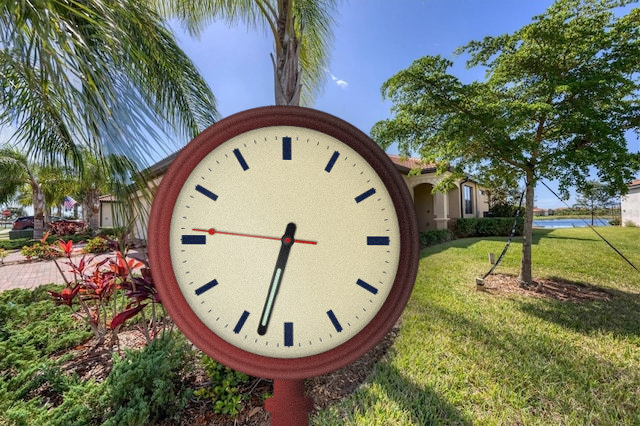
6:32:46
